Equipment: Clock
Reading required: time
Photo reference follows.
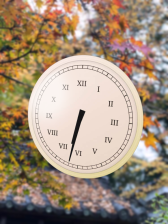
6:32
